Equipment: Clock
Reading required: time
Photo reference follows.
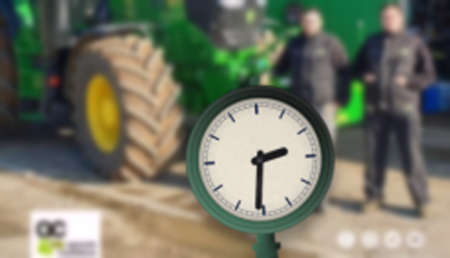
2:31
